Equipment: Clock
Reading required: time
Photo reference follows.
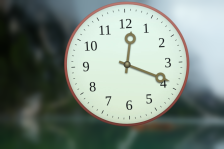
12:19
